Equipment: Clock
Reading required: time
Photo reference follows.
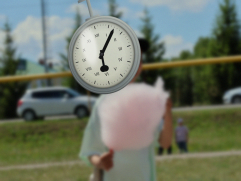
6:07
